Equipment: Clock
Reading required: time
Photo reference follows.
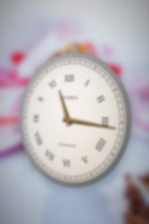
11:16
